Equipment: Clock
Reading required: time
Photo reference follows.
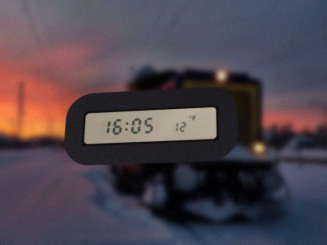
16:05
